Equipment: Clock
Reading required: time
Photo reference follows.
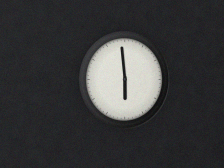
5:59
